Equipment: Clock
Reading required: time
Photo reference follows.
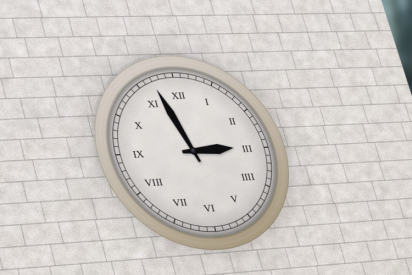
2:57
